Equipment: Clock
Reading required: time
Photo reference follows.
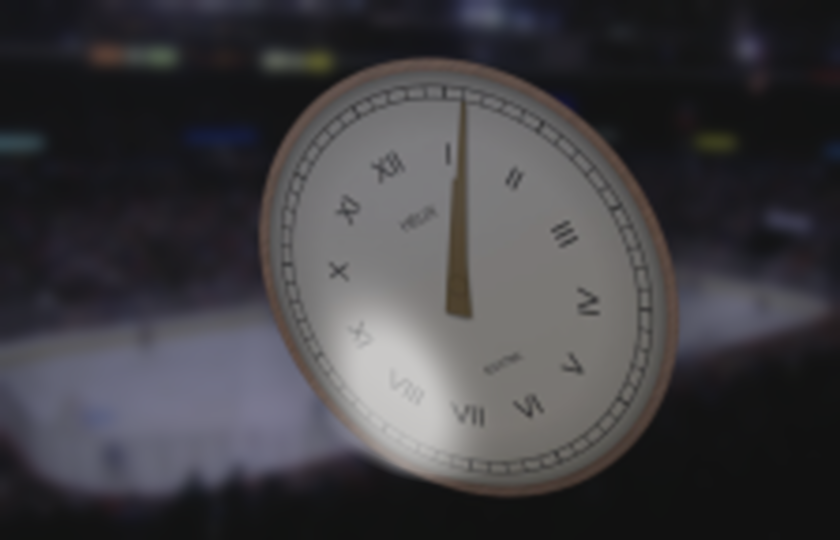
1:06
